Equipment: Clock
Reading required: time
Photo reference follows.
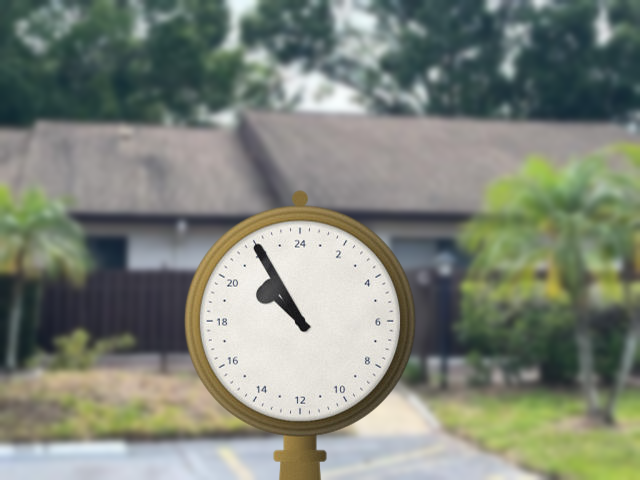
20:55
